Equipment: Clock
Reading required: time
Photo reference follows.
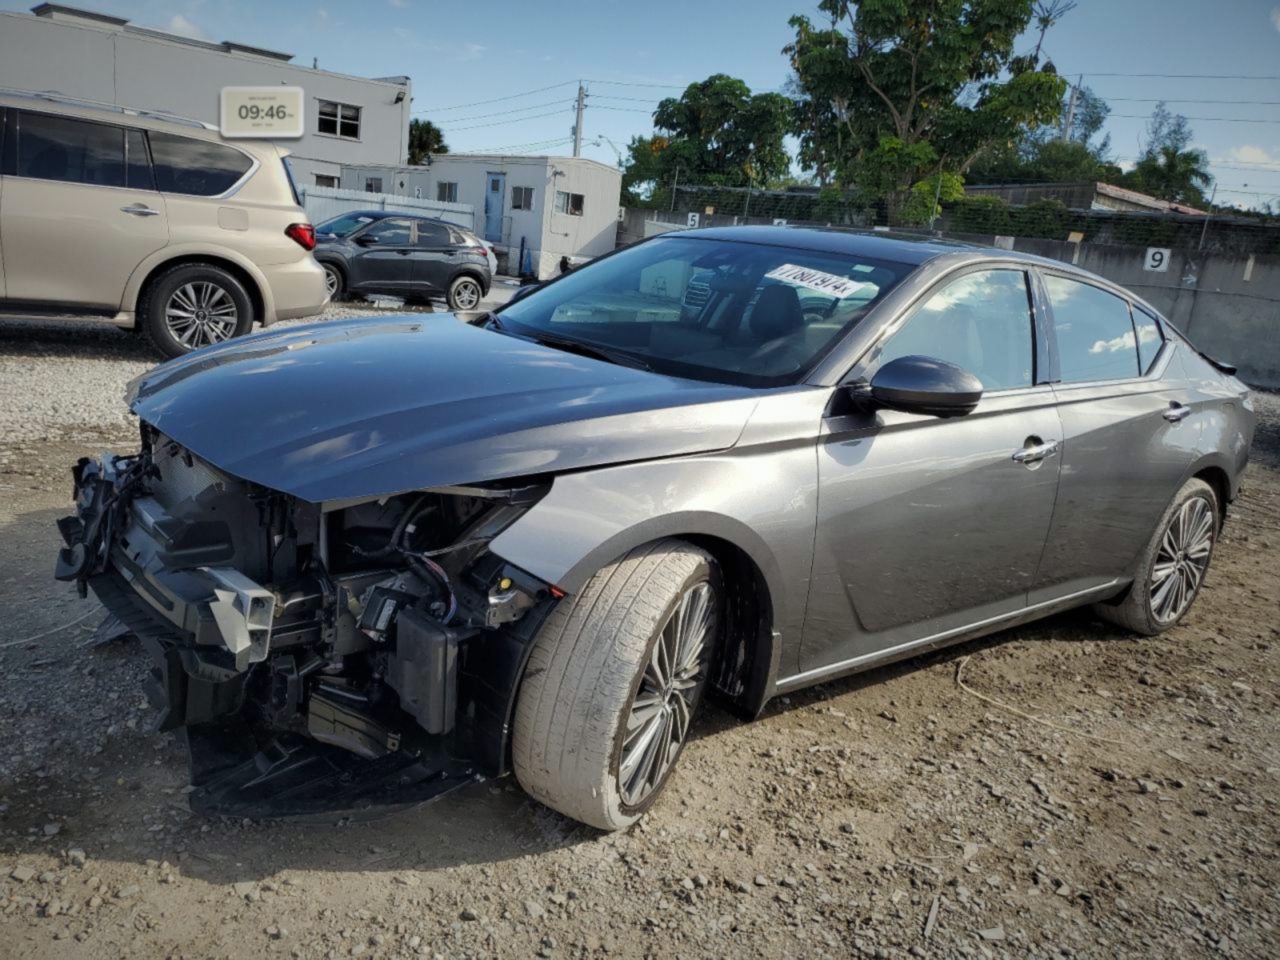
9:46
